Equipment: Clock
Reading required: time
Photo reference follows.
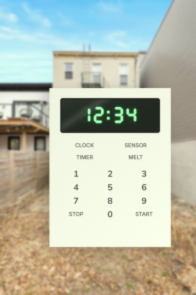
12:34
